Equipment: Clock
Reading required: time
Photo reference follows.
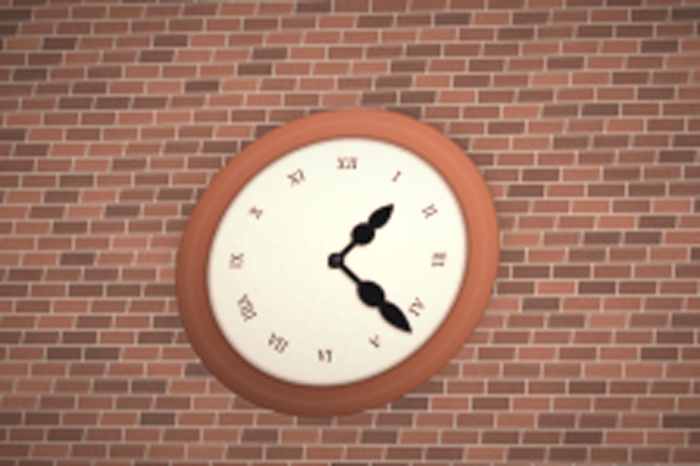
1:22
